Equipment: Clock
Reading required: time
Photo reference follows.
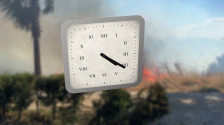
4:21
